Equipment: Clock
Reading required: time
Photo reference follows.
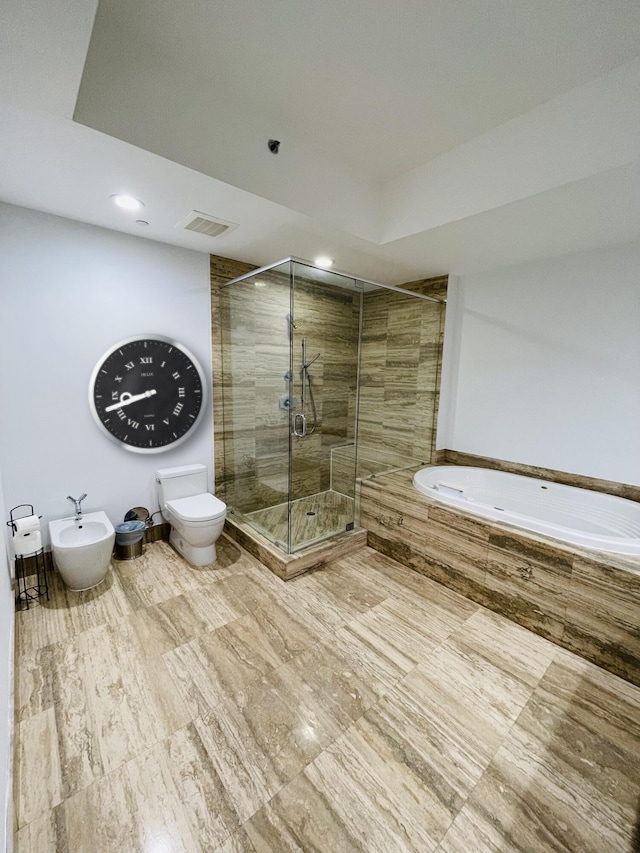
8:42
